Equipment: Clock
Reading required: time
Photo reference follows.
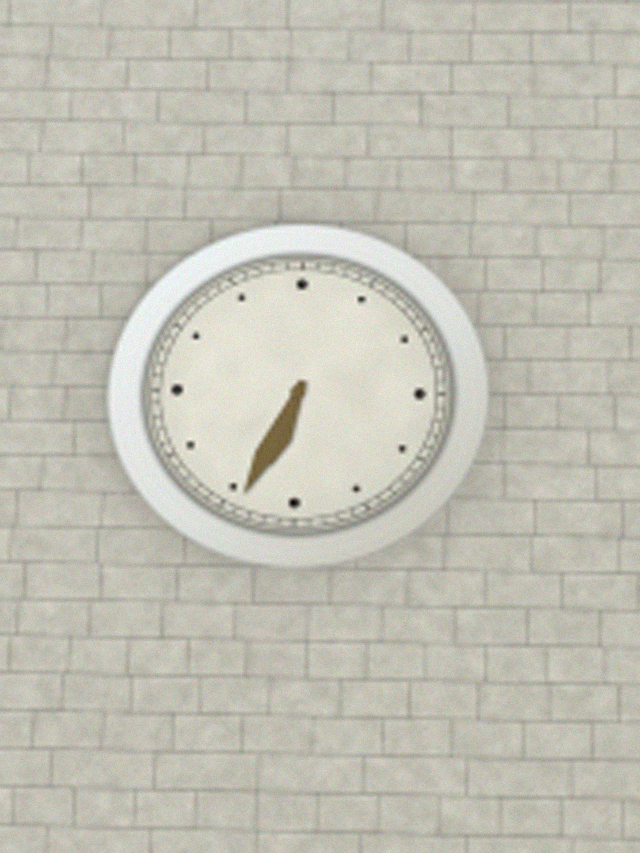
6:34
